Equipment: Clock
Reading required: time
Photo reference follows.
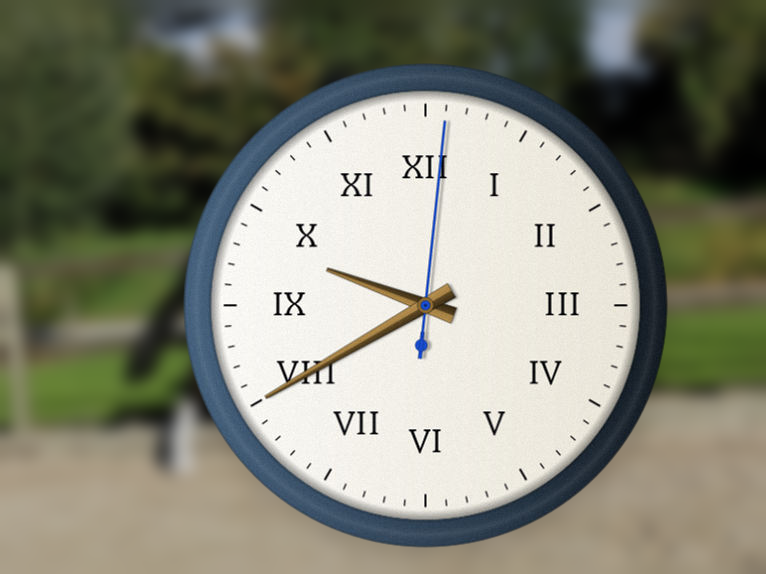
9:40:01
